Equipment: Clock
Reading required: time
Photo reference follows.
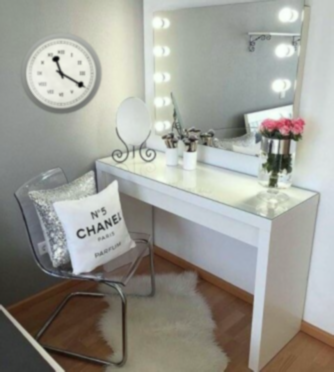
11:20
